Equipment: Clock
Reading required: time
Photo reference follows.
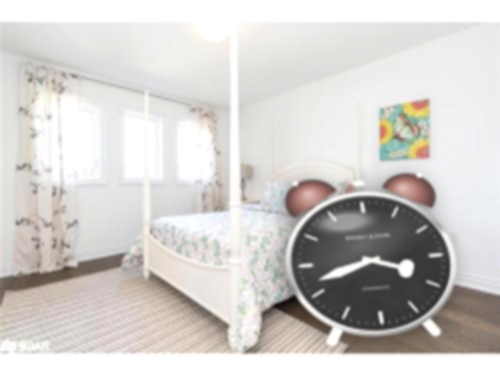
3:42
